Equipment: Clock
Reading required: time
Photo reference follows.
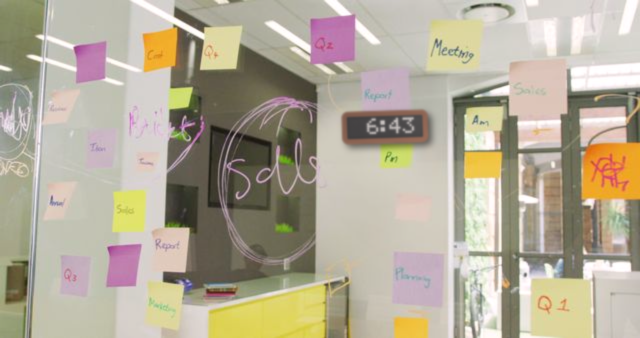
6:43
